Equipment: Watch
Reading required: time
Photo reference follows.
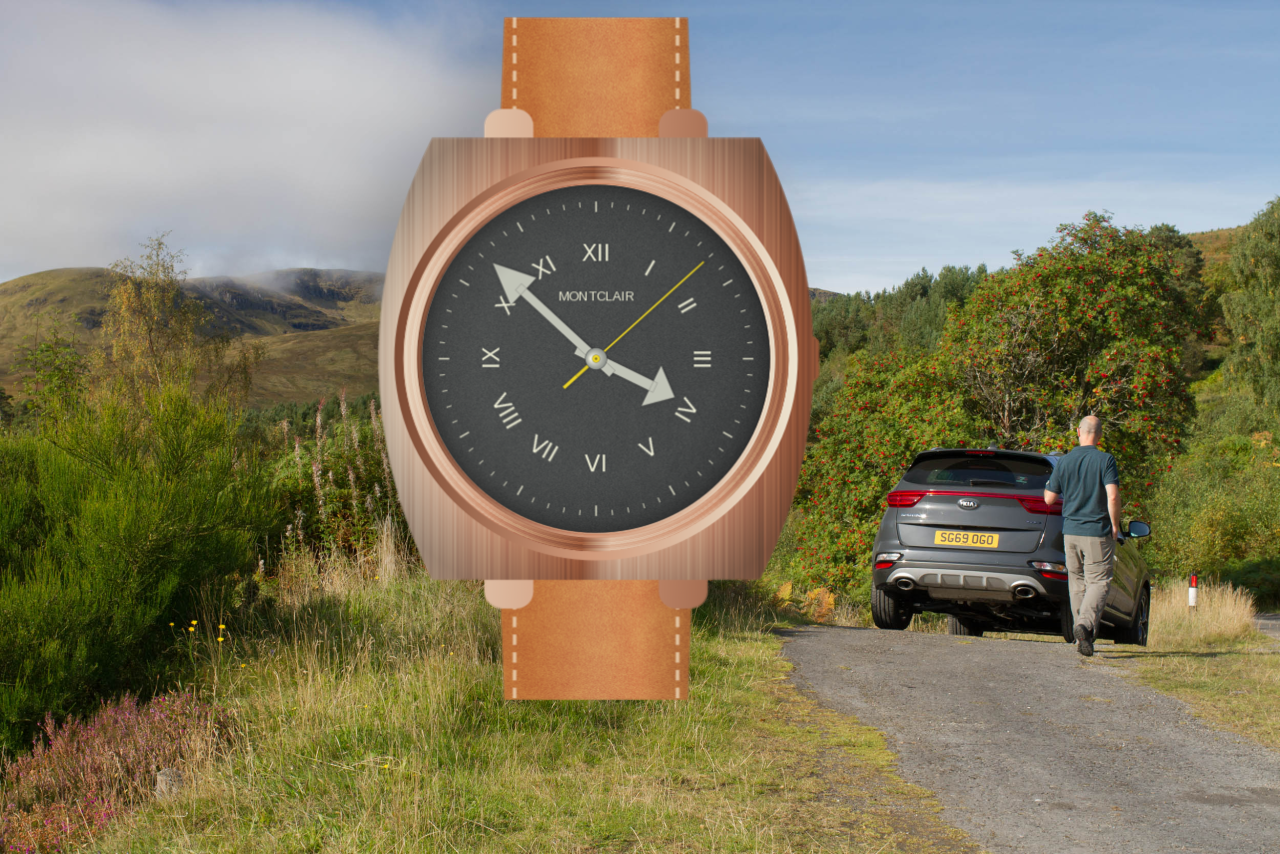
3:52:08
